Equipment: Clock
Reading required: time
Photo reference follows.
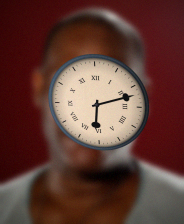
6:12
